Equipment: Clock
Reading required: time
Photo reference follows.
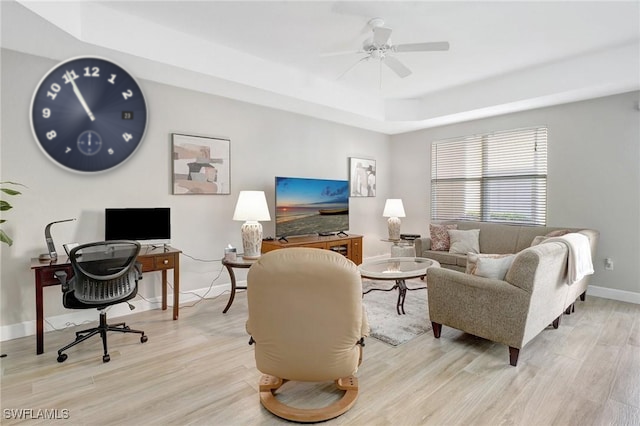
10:55
